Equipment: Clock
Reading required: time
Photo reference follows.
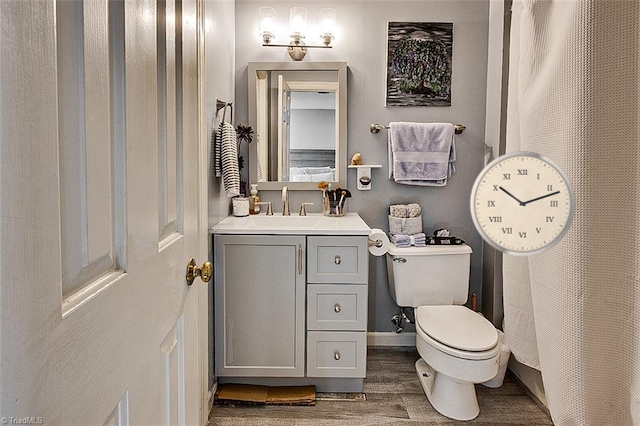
10:12
